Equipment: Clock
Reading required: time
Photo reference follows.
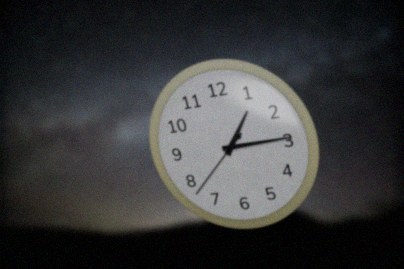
1:14:38
